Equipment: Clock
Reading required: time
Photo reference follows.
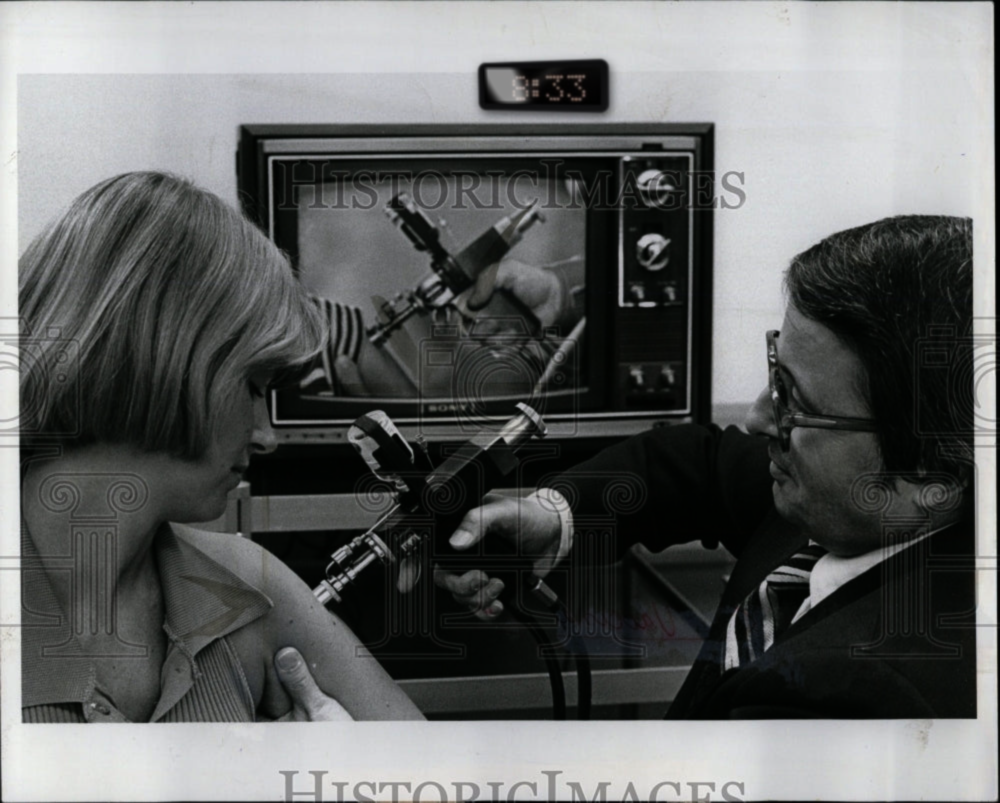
8:33
